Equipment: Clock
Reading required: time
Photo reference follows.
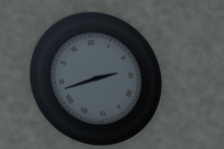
2:43
